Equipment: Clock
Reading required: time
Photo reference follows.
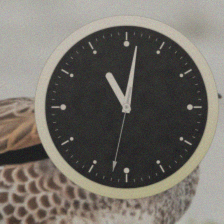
11:01:32
